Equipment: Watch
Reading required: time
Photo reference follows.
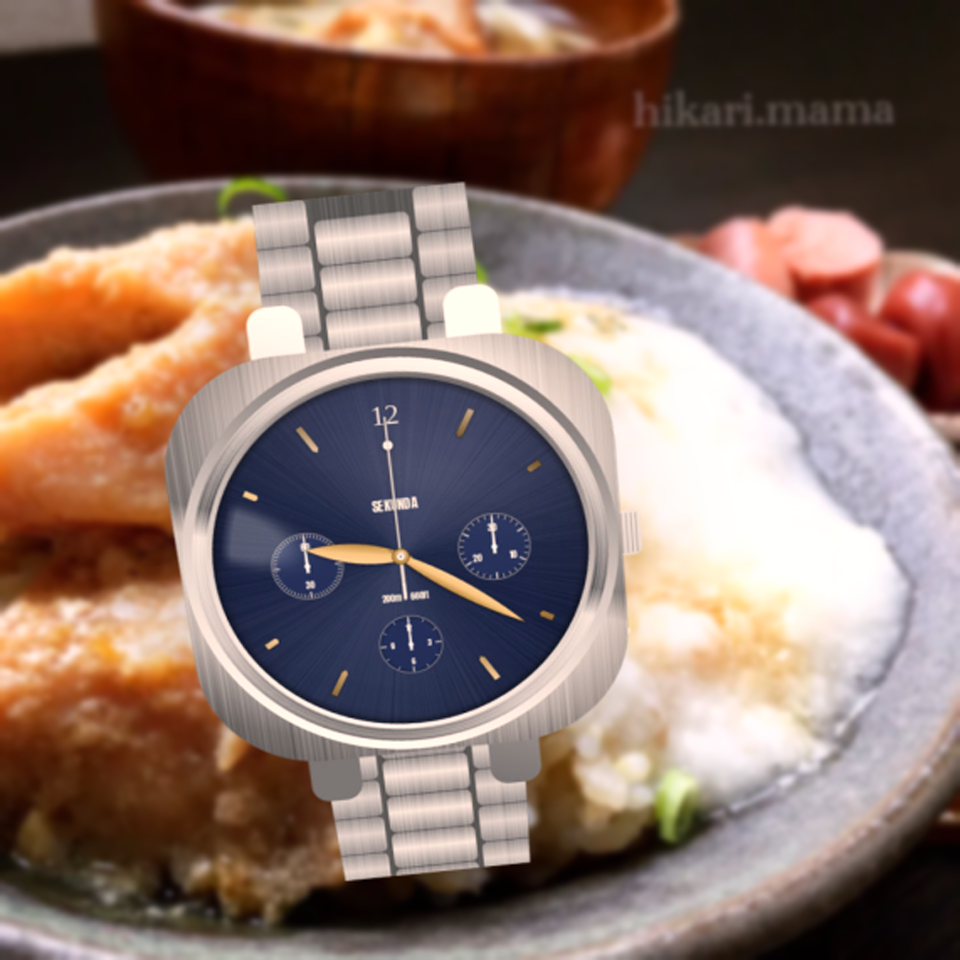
9:21
